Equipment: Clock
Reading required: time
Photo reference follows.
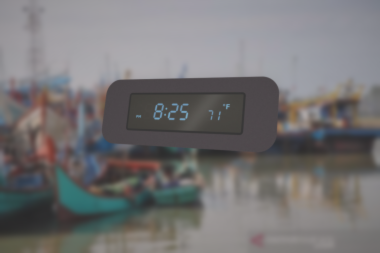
8:25
